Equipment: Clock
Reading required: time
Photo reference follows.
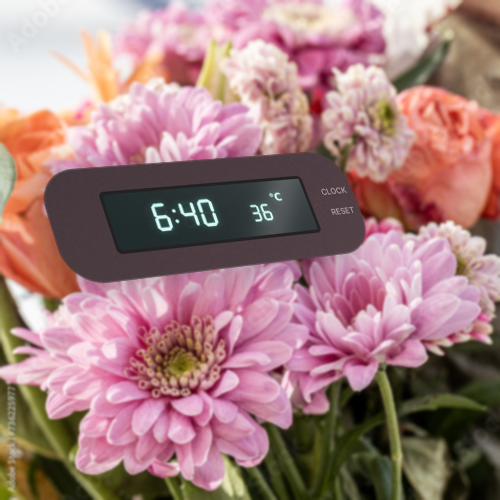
6:40
